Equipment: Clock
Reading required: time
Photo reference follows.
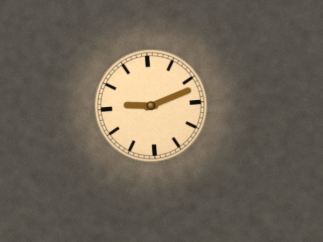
9:12
